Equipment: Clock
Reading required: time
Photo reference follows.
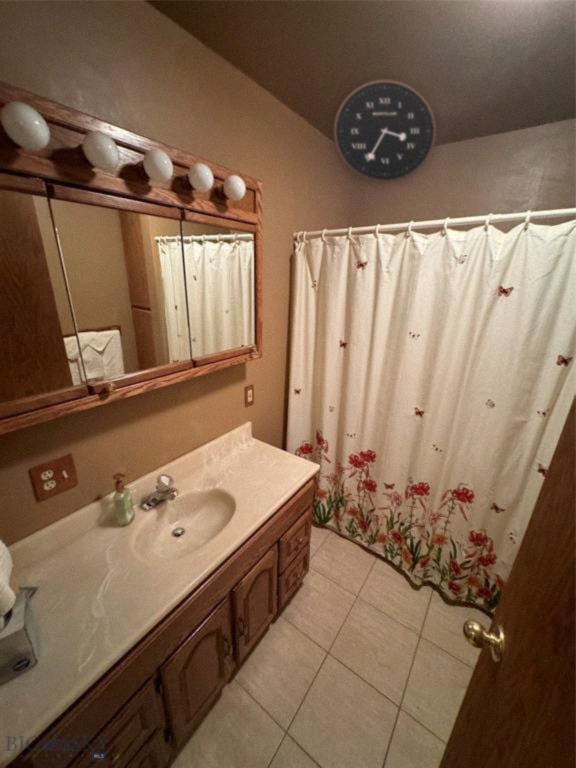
3:35
